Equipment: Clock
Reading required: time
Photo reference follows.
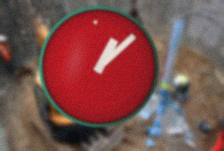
1:09
